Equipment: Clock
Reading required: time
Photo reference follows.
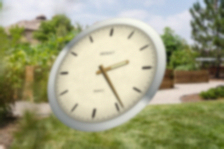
2:24
